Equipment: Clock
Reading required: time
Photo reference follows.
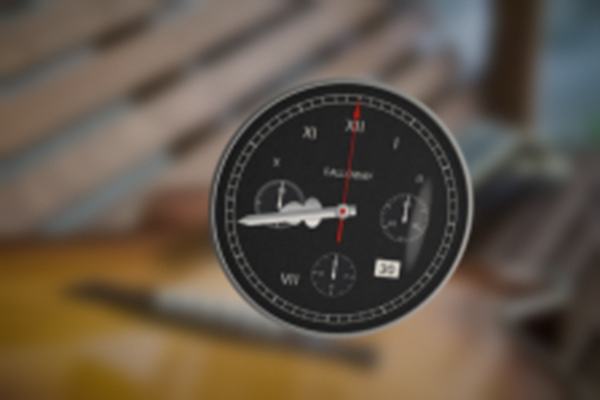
8:43
